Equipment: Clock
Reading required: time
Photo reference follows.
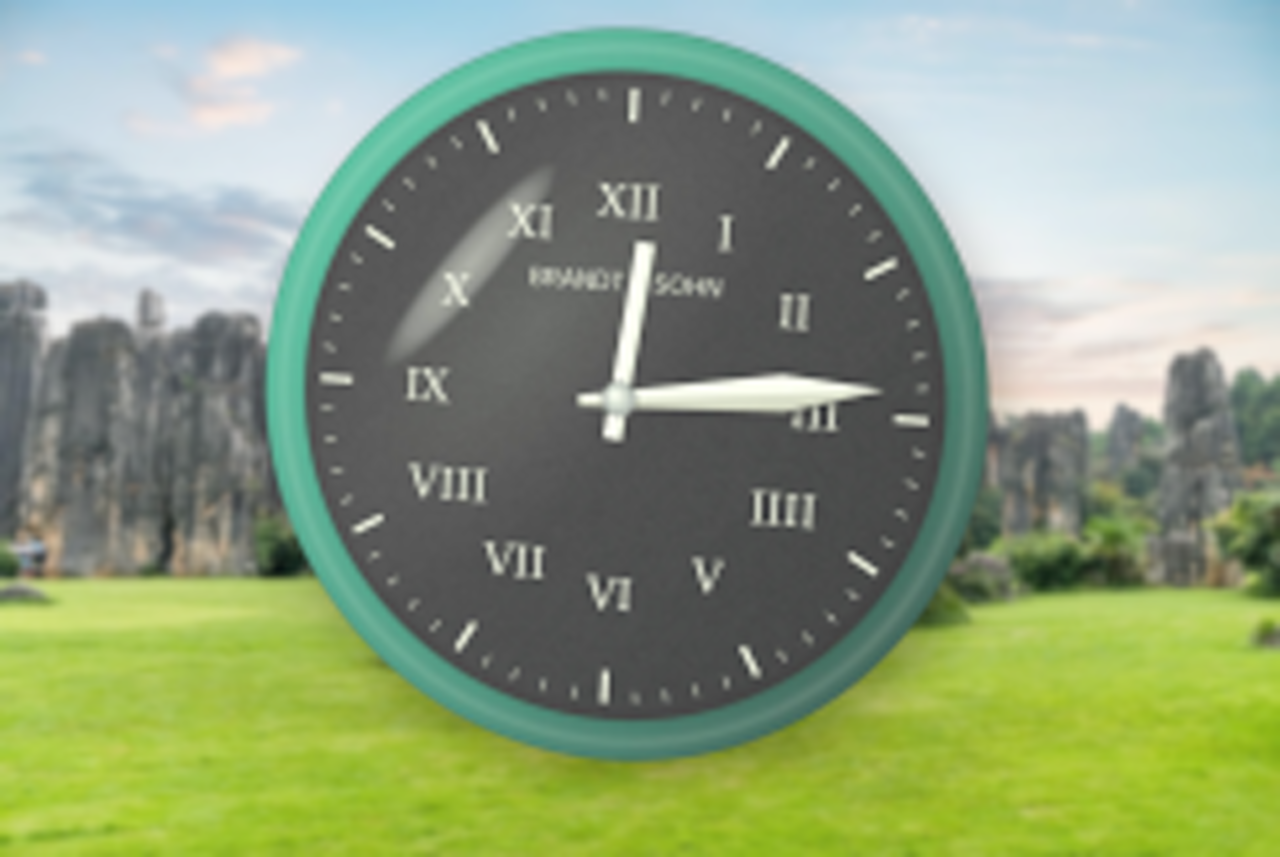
12:14
